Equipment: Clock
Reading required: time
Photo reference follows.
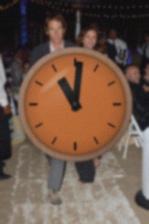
11:01
